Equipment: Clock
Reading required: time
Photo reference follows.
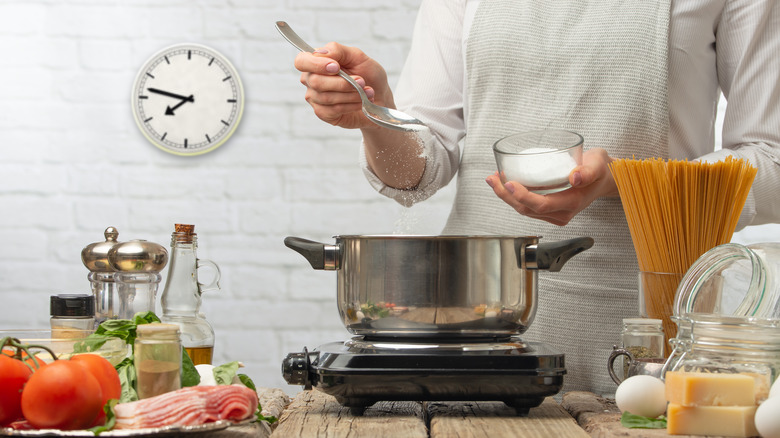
7:47
